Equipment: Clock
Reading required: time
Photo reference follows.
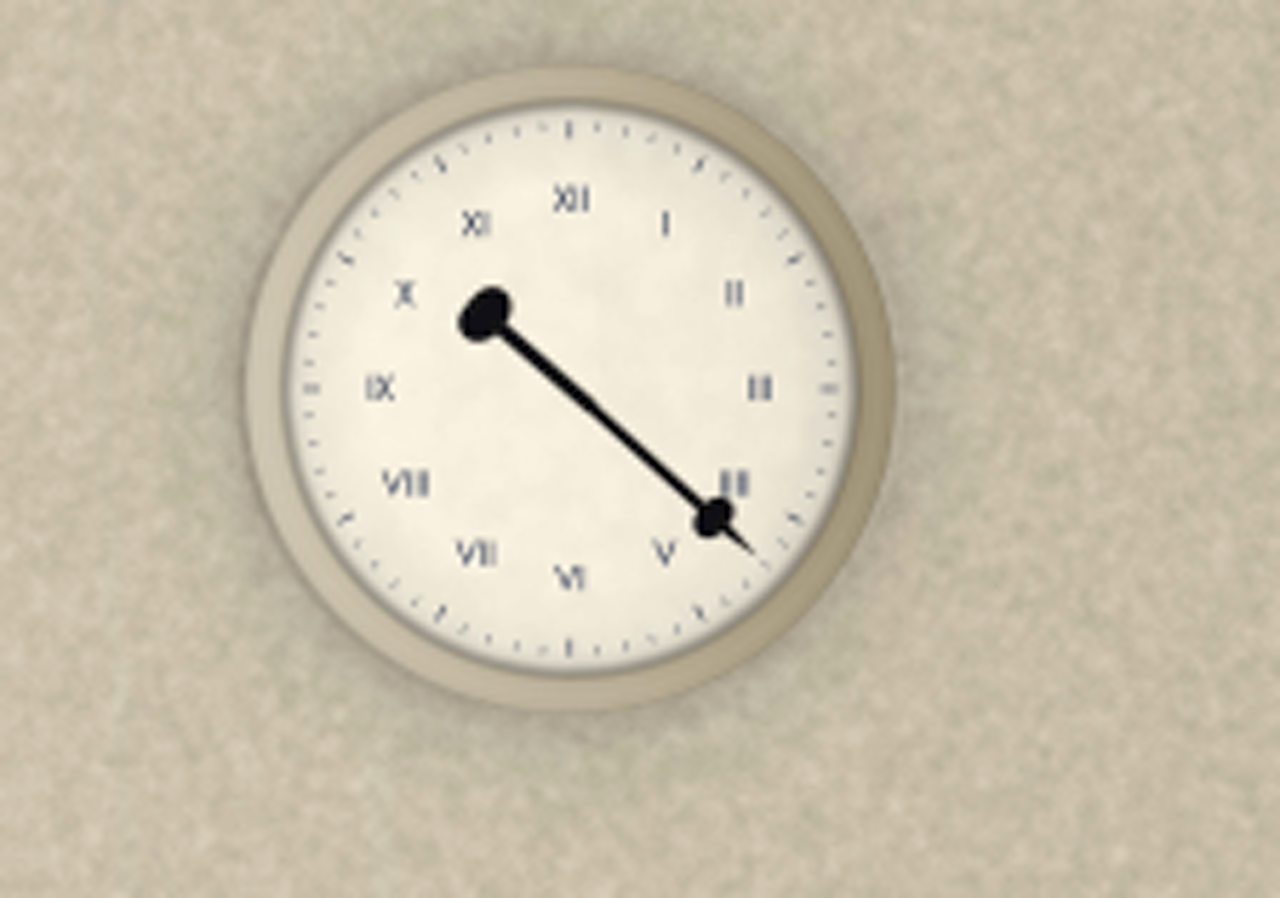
10:22
